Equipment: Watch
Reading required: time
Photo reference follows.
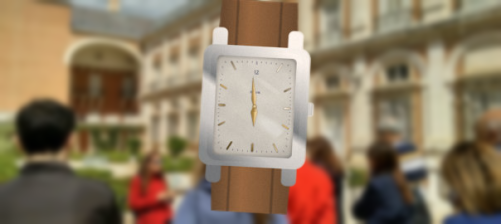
5:59
